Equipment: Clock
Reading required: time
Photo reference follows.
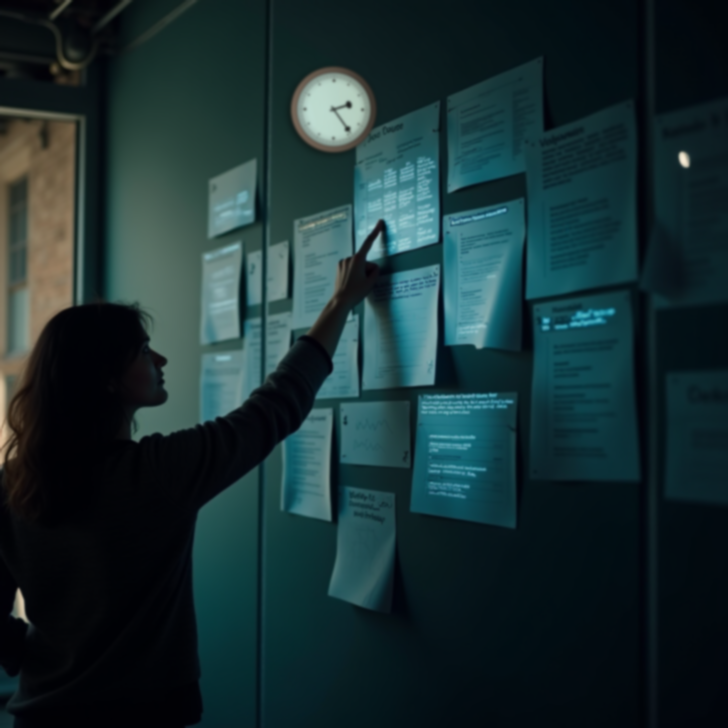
2:24
